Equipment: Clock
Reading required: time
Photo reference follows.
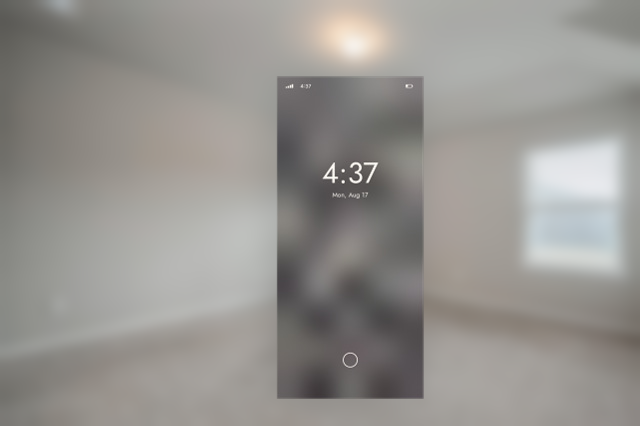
4:37
